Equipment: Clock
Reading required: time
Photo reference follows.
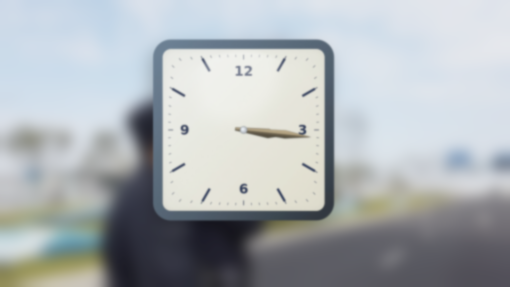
3:16
